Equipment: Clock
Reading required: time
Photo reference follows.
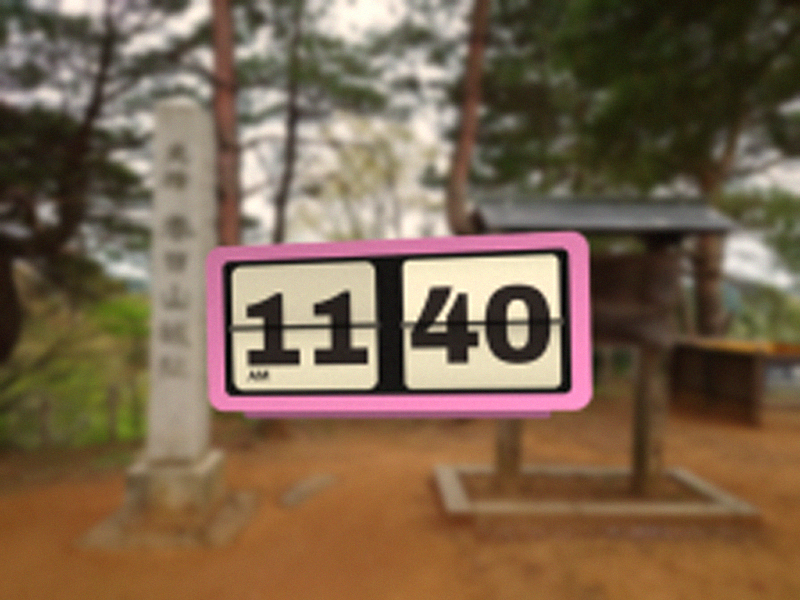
11:40
